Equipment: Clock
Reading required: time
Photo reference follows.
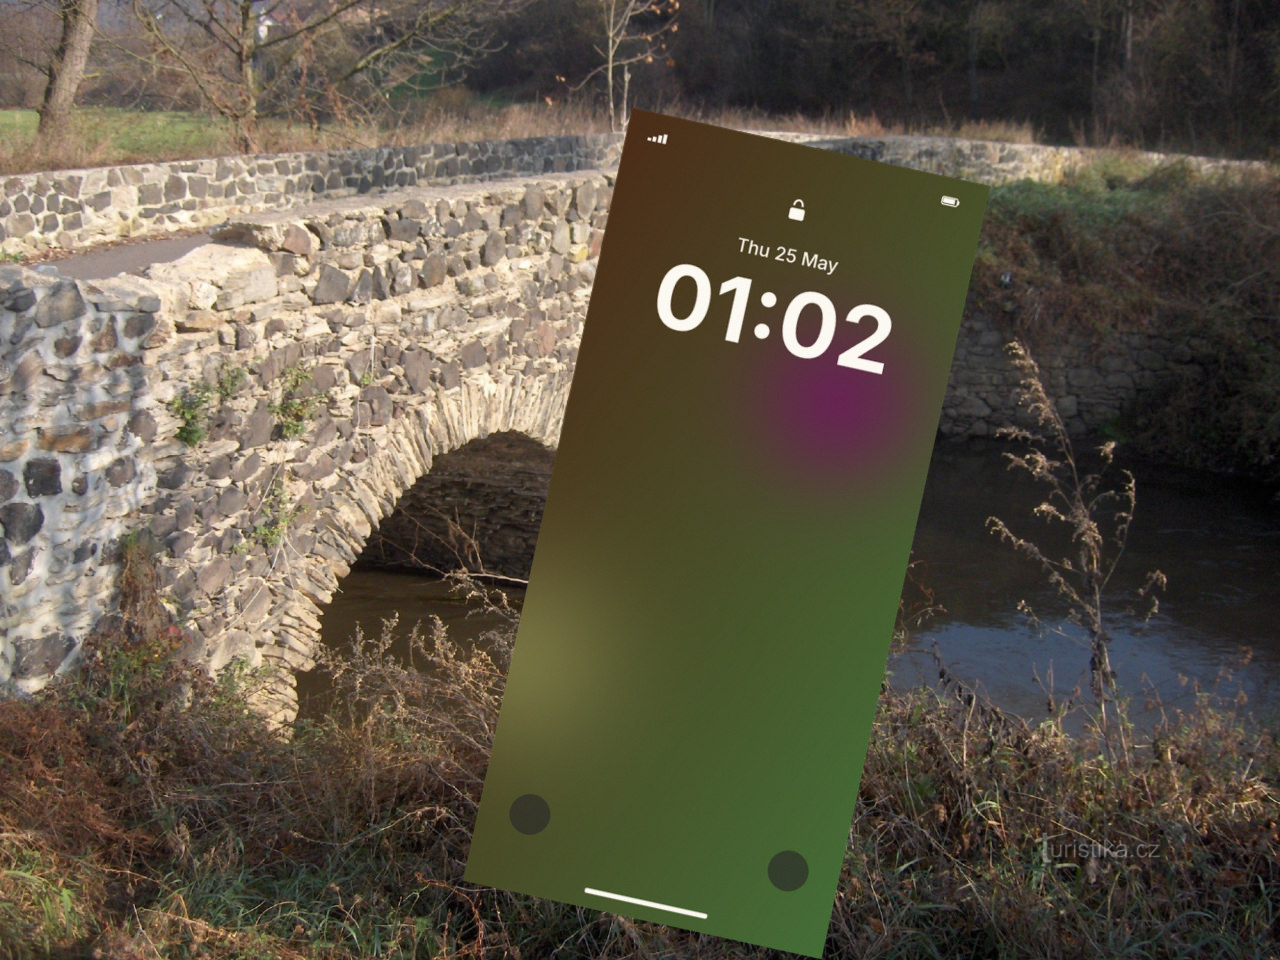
1:02
